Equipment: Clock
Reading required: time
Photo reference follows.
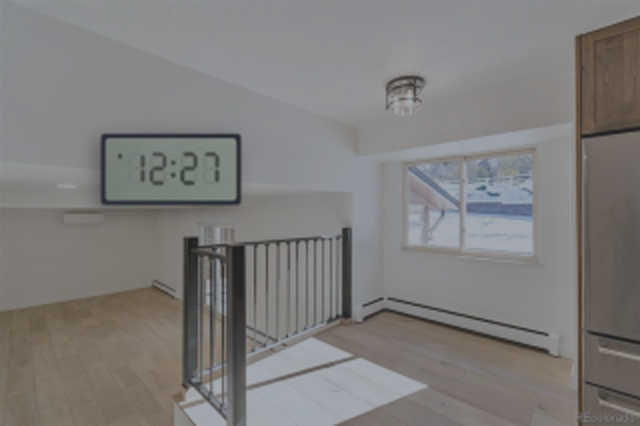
12:27
